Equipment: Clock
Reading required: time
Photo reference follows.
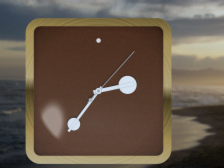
2:36:07
